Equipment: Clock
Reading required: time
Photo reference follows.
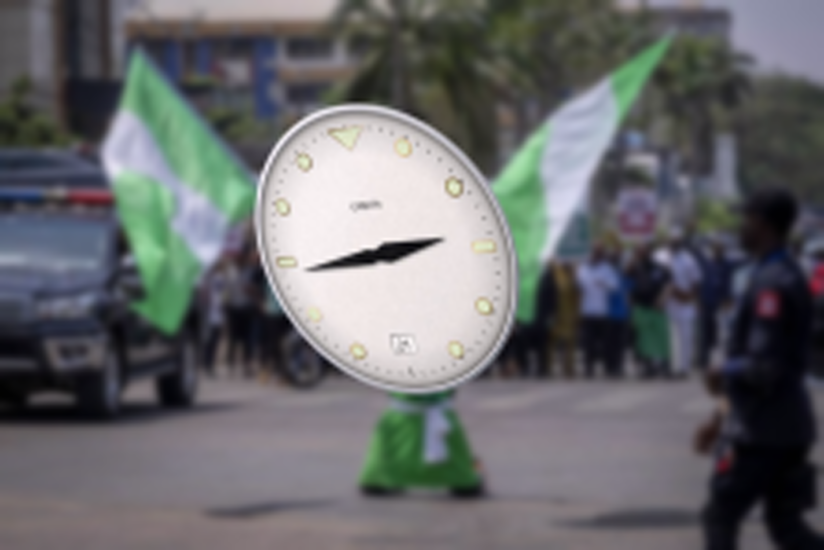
2:44
